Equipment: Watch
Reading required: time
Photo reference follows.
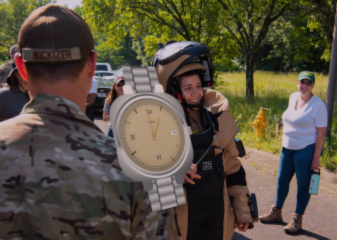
12:59
